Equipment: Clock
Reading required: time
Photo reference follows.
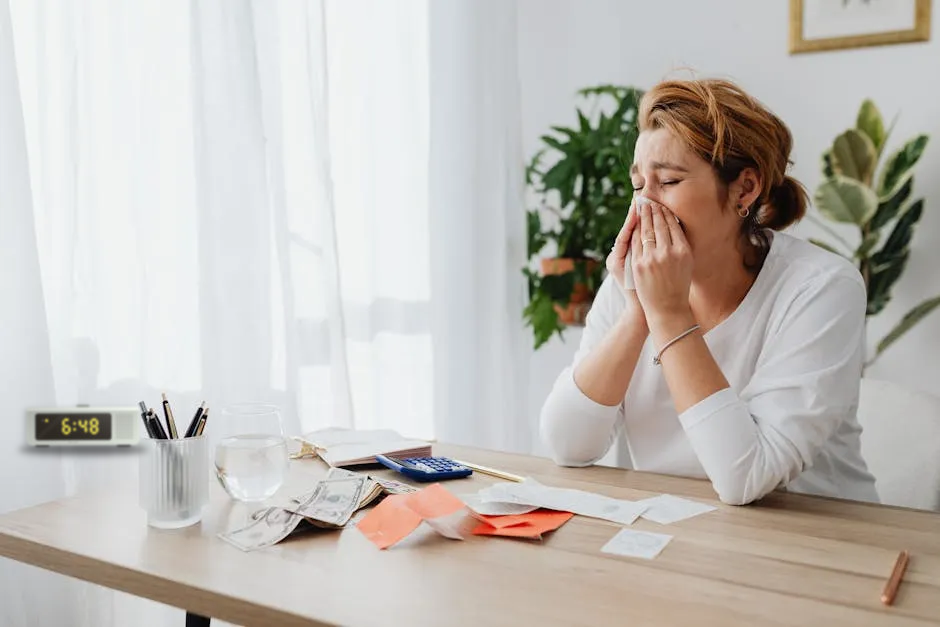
6:48
